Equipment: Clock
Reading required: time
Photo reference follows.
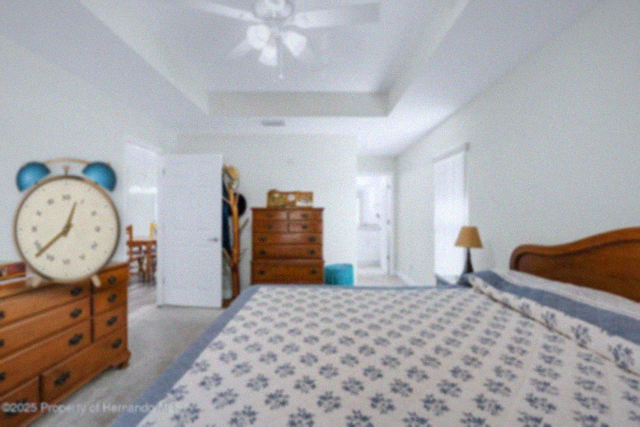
12:38
